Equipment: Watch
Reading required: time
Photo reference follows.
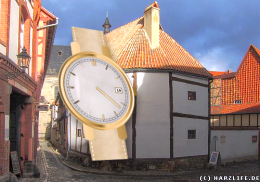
4:22
